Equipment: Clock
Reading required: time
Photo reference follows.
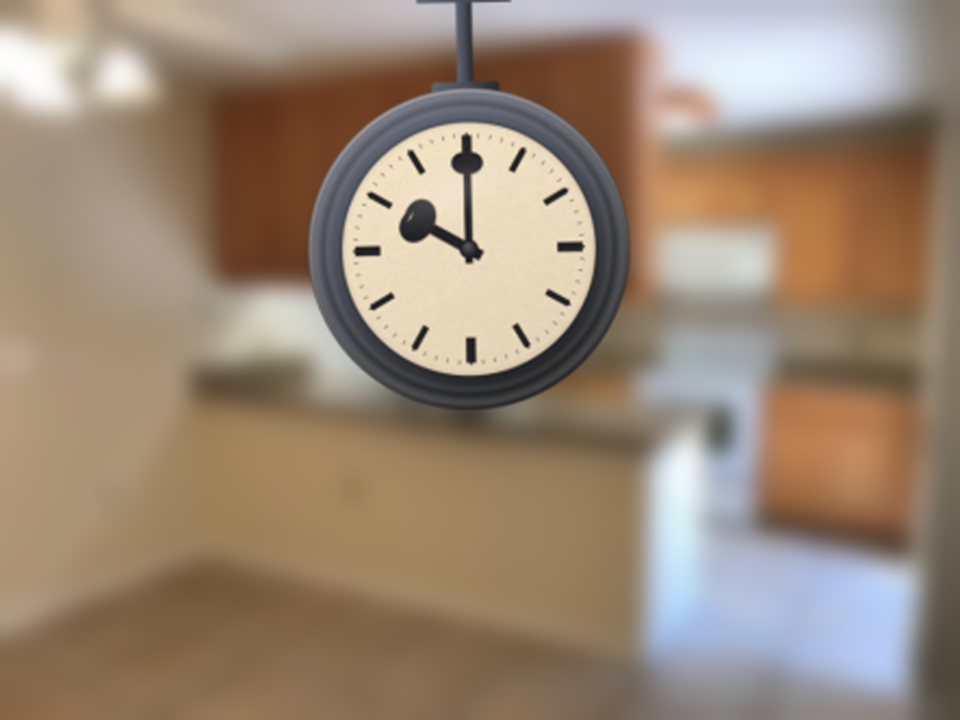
10:00
